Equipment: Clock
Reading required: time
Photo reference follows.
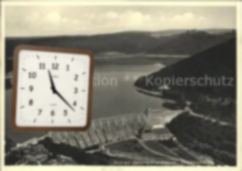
11:22
